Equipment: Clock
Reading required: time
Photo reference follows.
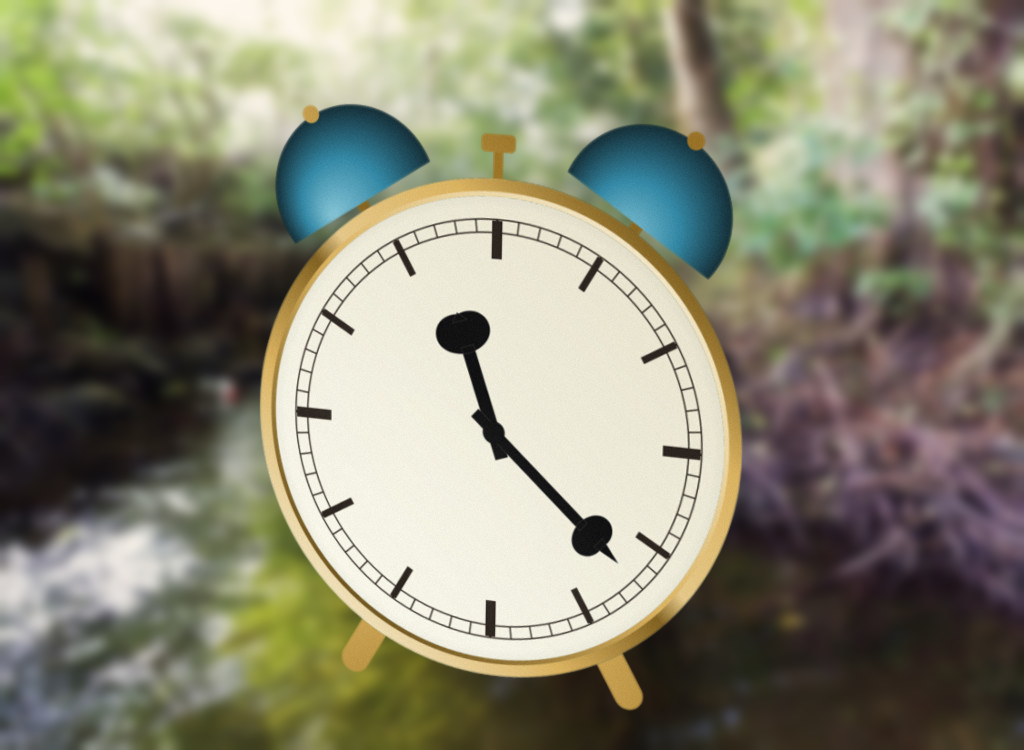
11:22
